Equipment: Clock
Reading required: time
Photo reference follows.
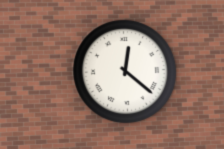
12:22
